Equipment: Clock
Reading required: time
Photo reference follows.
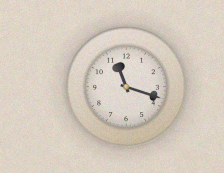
11:18
